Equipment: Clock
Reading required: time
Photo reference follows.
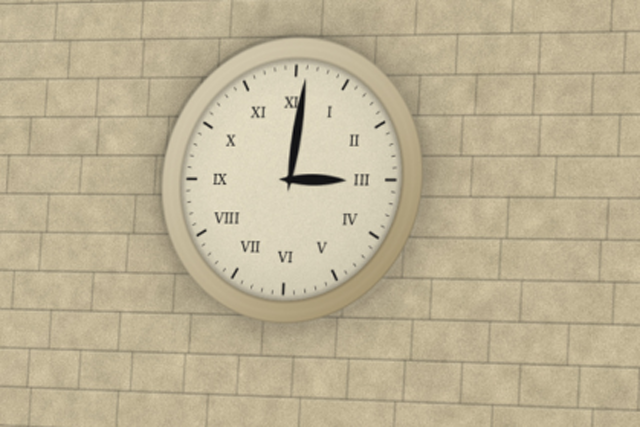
3:01
